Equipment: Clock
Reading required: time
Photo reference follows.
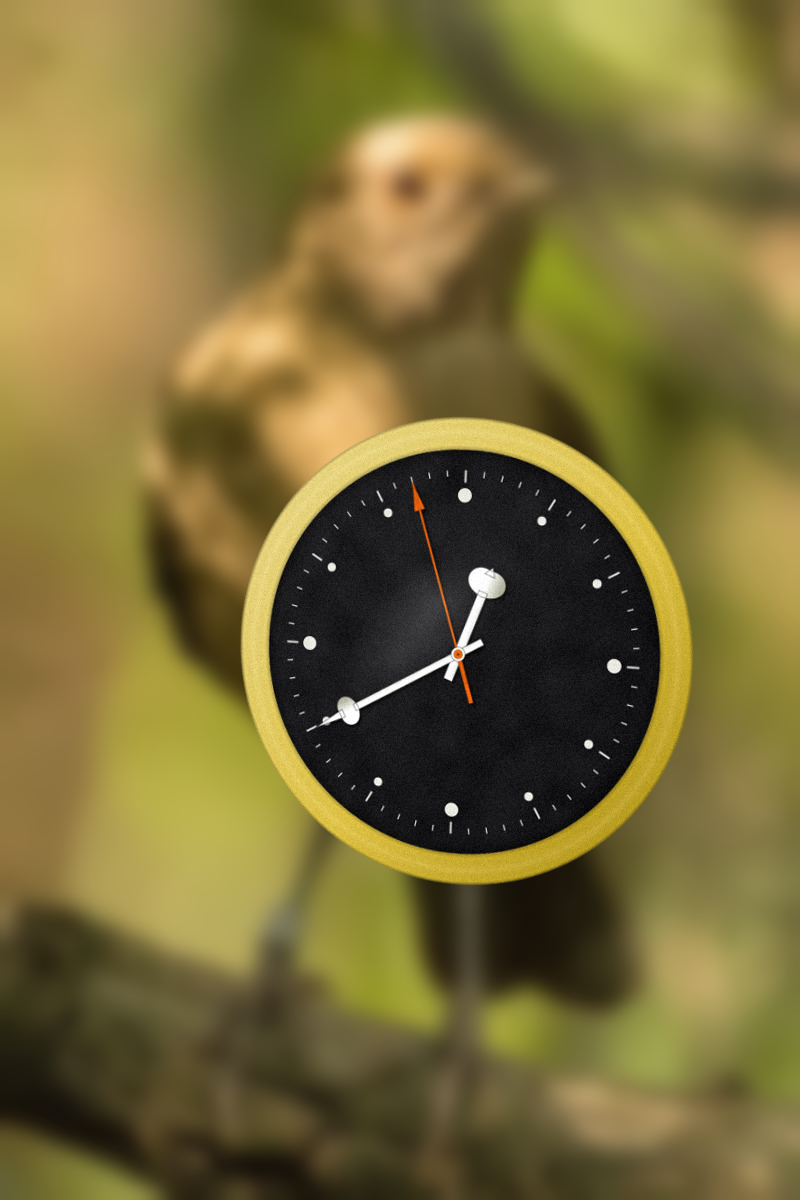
12:39:57
